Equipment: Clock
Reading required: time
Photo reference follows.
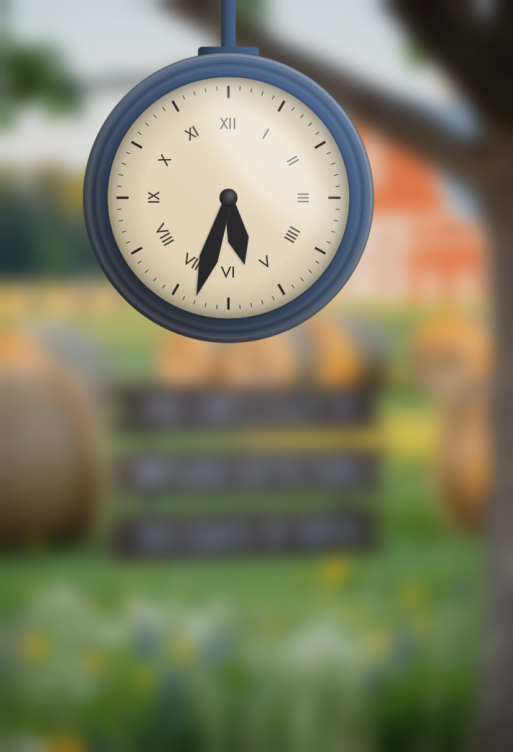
5:33
